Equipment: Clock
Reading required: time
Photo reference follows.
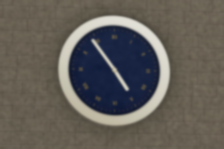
4:54
